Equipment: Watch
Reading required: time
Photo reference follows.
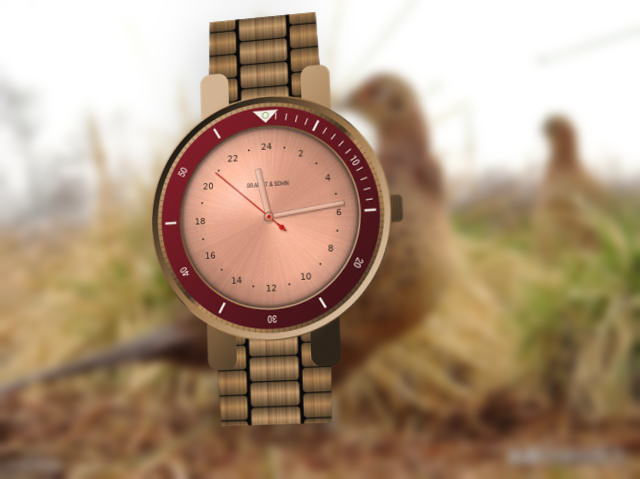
23:13:52
